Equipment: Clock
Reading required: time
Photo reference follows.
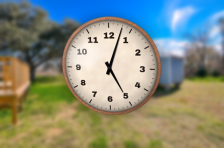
5:03
